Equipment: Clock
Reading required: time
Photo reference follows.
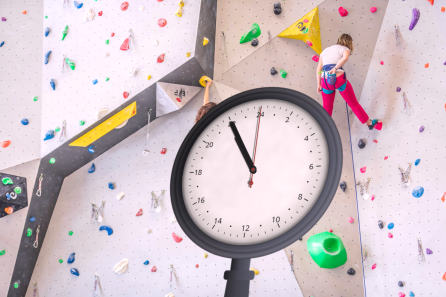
21:55:00
